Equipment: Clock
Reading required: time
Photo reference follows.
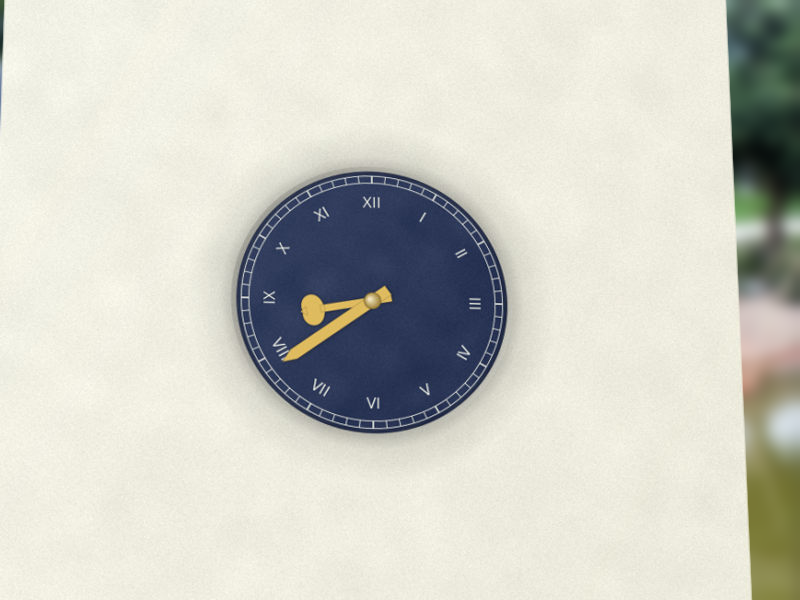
8:39
